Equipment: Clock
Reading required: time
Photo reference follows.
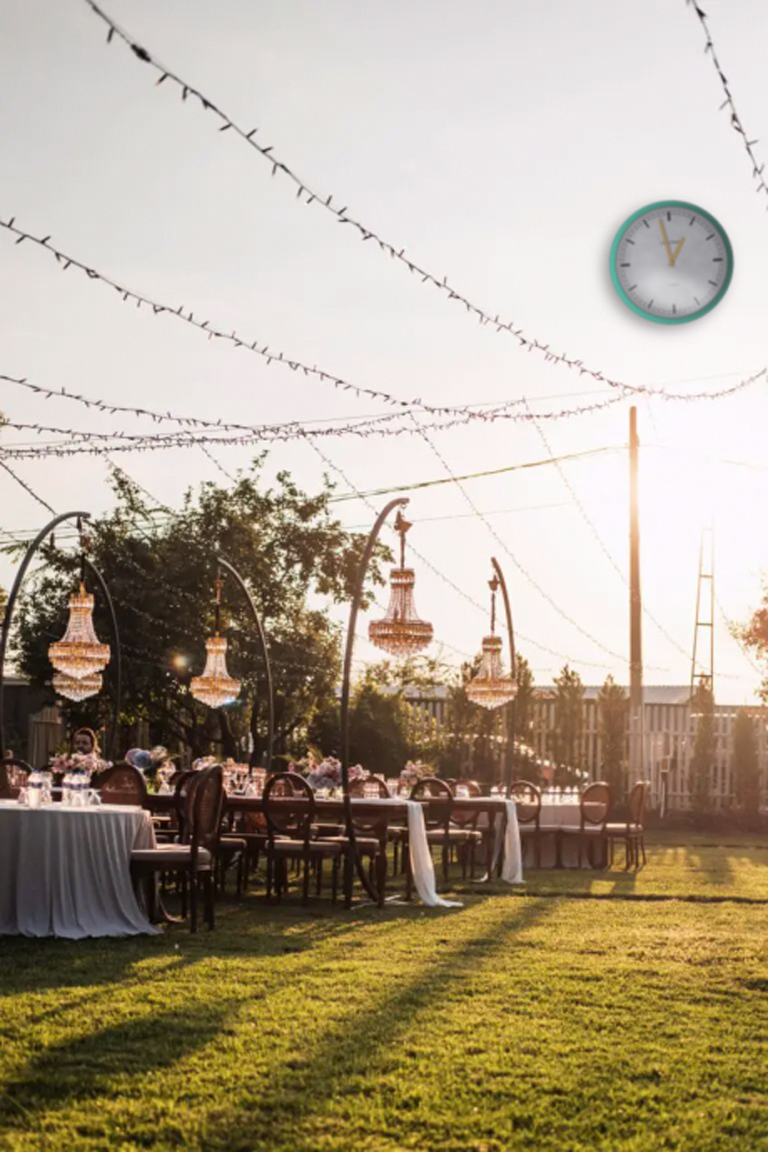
12:58
